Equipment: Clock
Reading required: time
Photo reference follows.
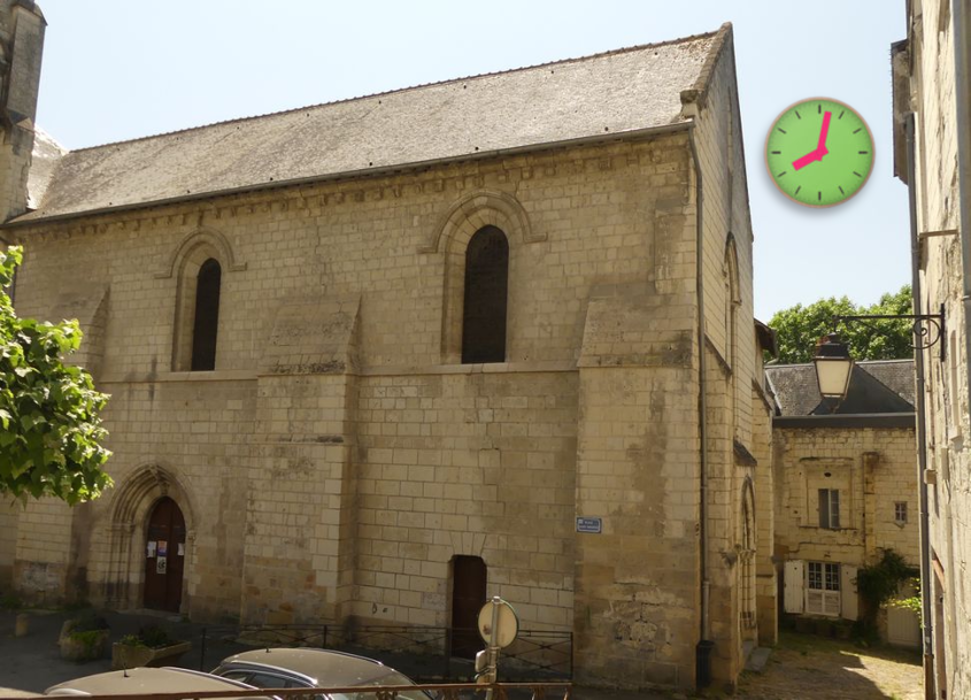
8:02
